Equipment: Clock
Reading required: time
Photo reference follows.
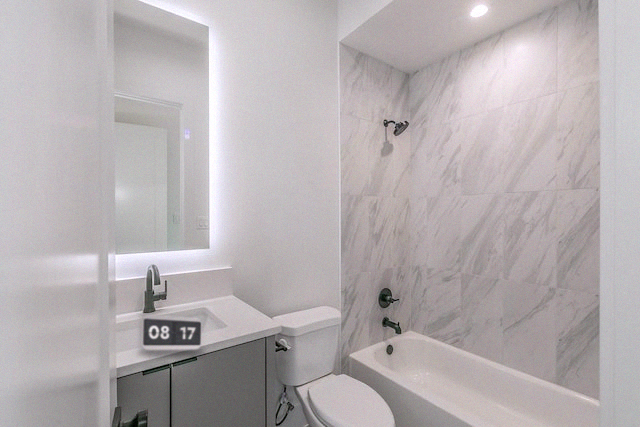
8:17
